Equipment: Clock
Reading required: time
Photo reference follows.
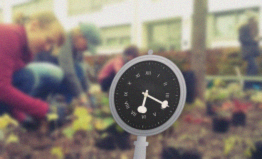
6:19
